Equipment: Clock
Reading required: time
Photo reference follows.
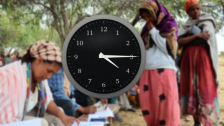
4:15
